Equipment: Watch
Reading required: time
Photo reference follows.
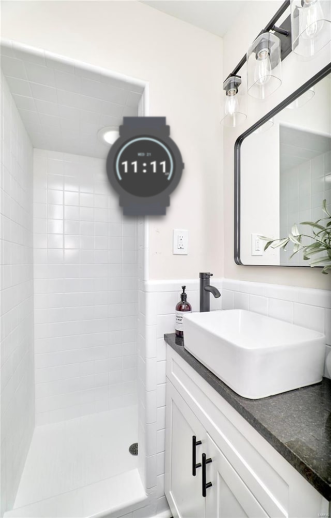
11:11
